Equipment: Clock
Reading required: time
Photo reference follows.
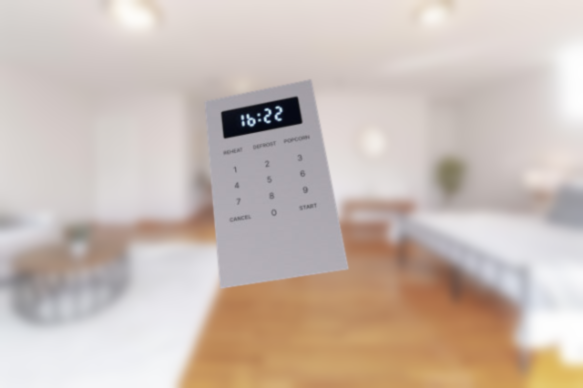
16:22
